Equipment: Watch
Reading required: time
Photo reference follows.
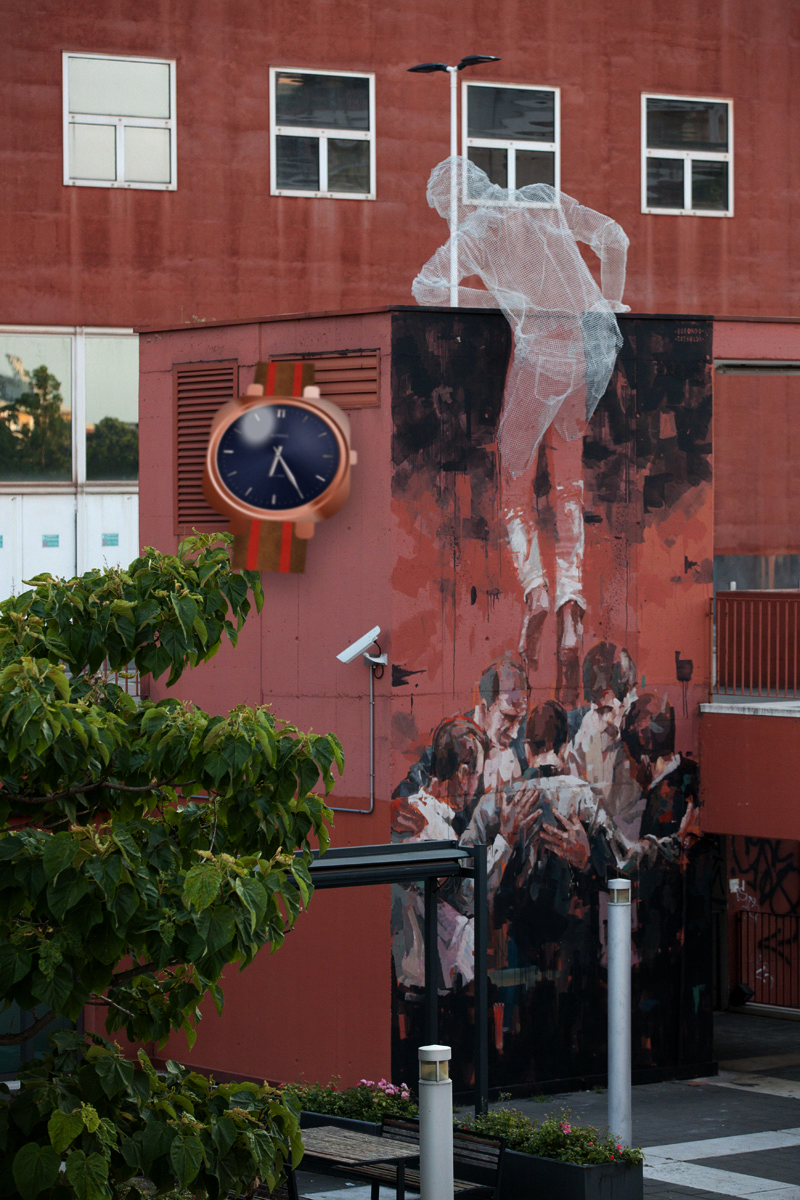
6:25
